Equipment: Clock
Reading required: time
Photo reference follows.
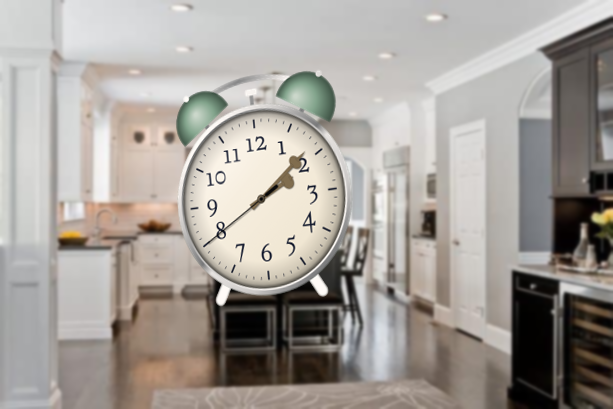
2:08:40
